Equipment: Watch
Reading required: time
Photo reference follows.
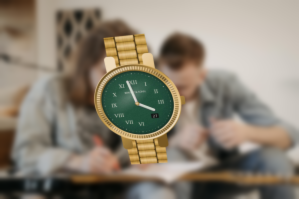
3:58
